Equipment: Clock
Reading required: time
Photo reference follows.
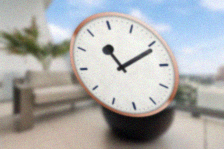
11:11
